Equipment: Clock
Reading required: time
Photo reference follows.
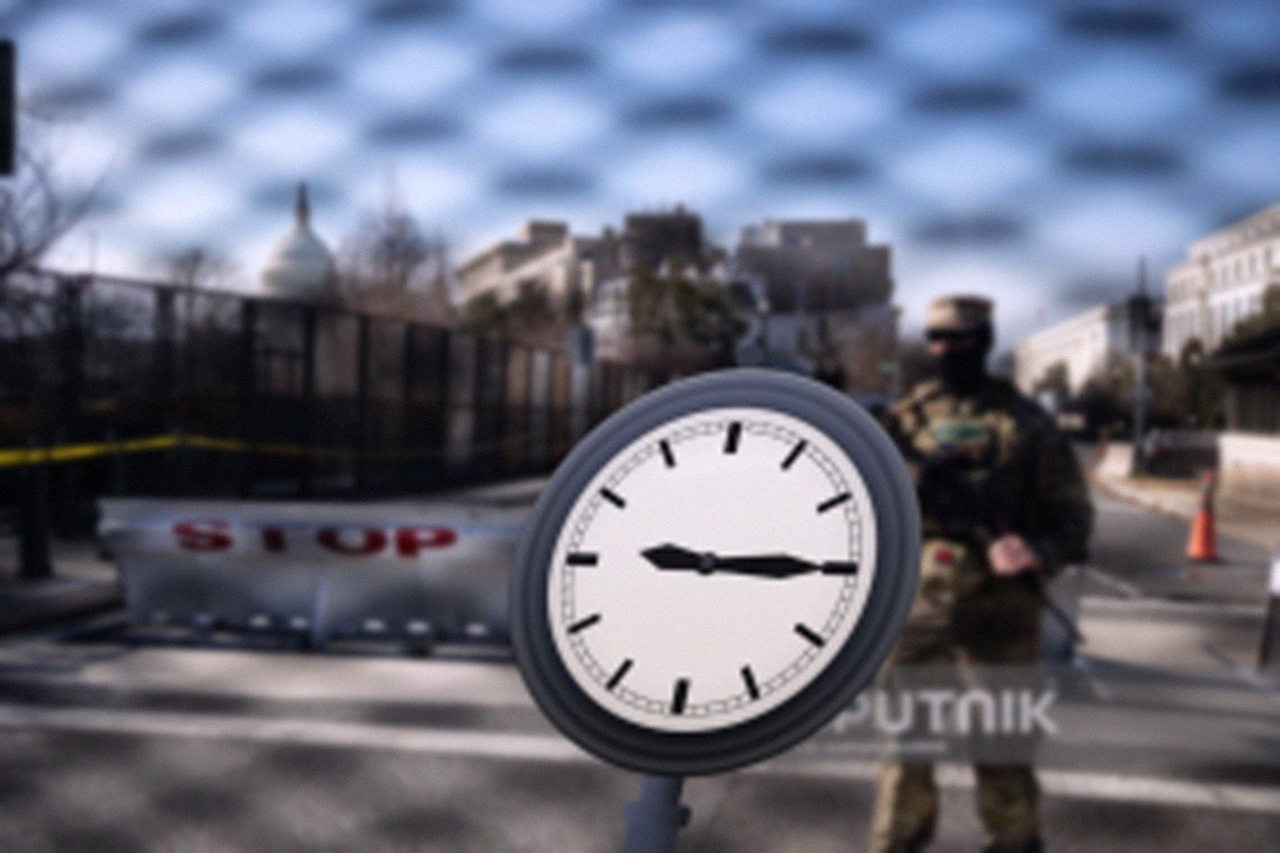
9:15
